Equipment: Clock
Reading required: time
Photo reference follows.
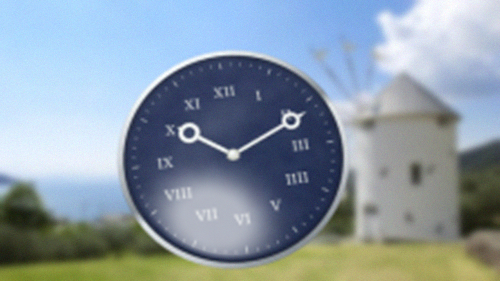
10:11
